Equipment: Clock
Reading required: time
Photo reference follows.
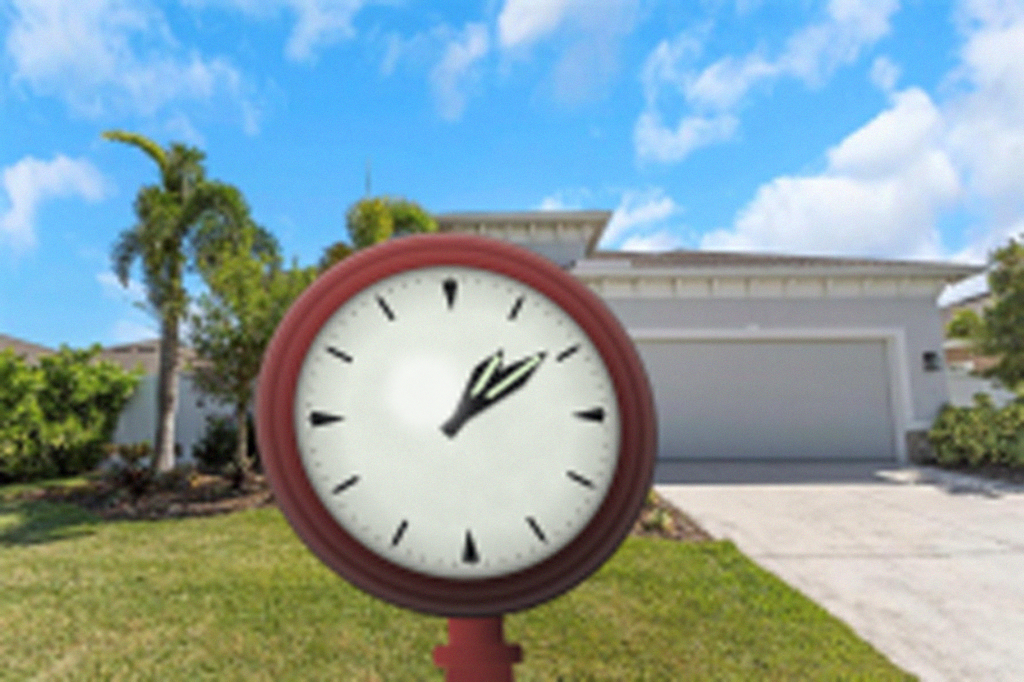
1:09
